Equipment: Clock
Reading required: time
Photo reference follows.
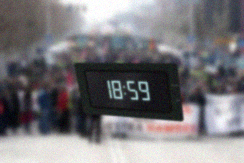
18:59
